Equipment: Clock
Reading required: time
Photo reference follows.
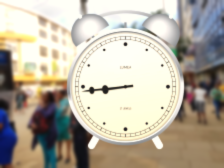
8:44
